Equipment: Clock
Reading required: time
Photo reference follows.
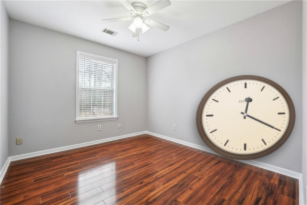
12:20
